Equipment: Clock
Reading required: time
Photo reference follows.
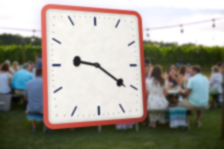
9:21
